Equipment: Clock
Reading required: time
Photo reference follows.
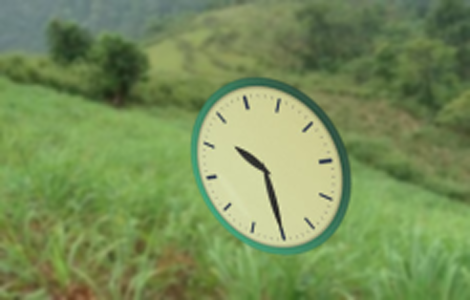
10:30
